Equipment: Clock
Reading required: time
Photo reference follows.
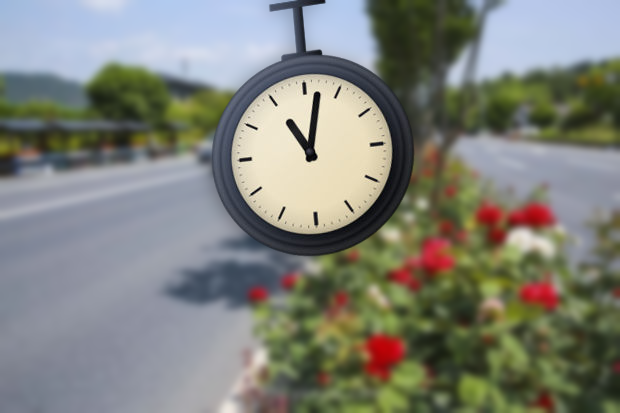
11:02
